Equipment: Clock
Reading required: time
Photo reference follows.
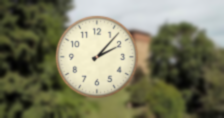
2:07
